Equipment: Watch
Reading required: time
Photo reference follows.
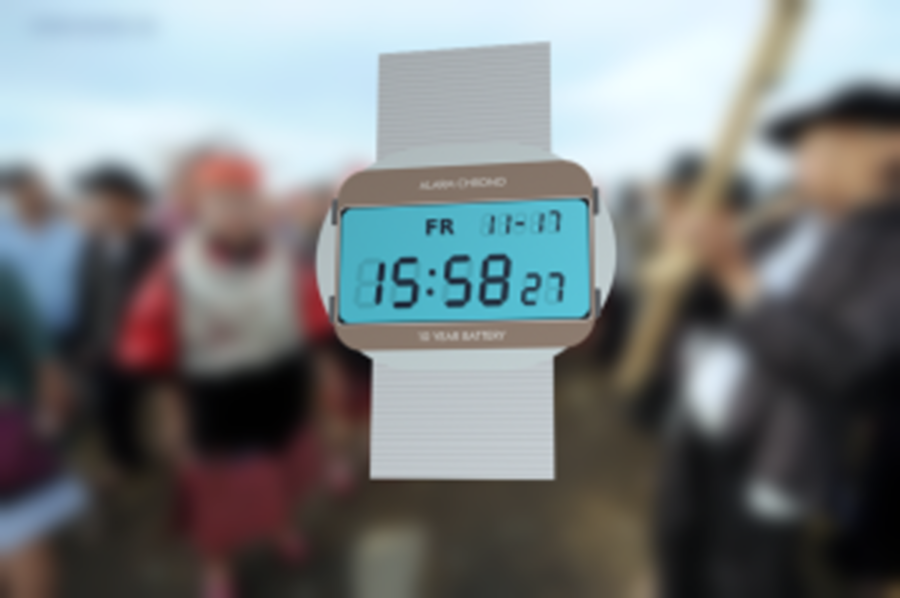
15:58:27
